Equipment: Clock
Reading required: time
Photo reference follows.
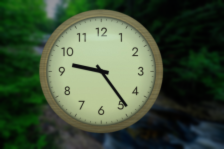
9:24
